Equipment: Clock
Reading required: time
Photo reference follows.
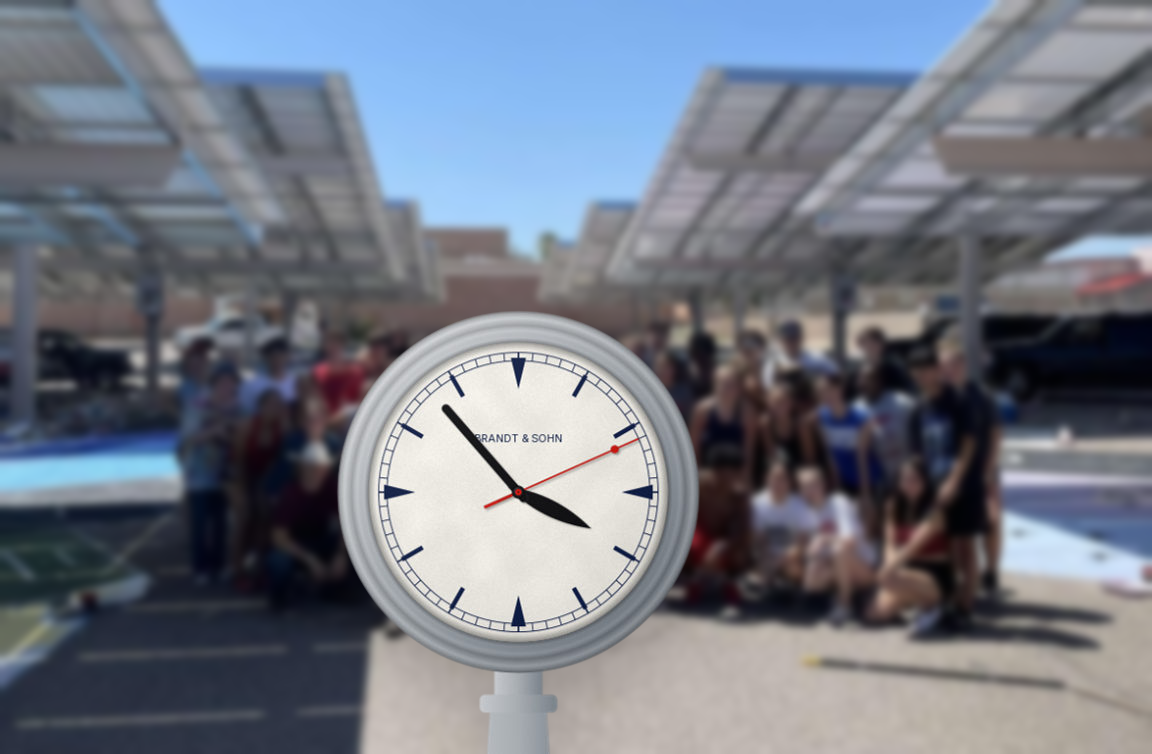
3:53:11
